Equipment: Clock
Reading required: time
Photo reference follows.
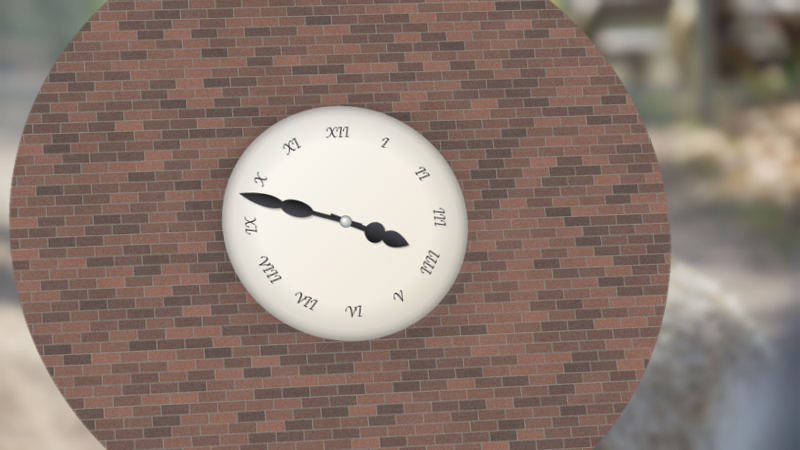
3:48
